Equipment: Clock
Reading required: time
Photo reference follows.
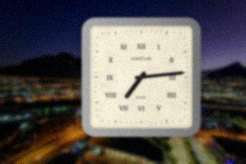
7:14
